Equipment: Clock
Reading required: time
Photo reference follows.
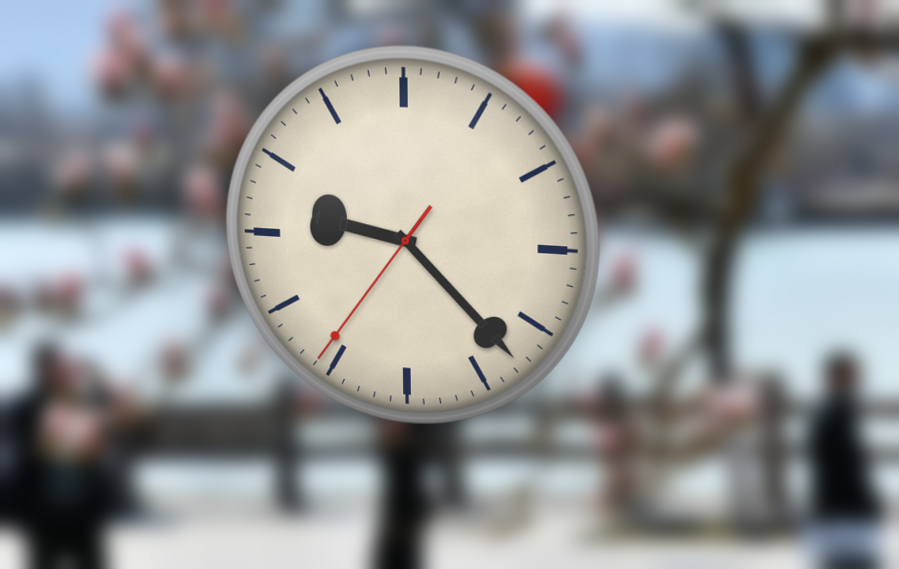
9:22:36
